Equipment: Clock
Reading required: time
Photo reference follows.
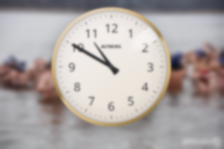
10:50
